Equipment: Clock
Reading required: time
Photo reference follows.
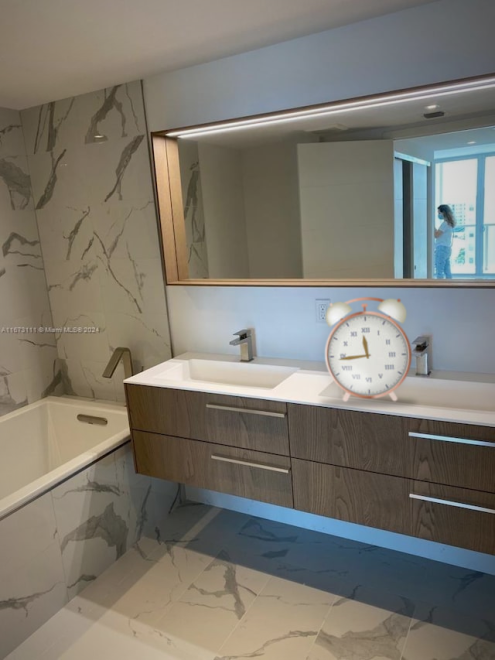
11:44
